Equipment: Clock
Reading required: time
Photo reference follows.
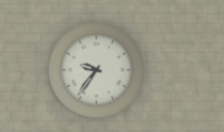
9:36
